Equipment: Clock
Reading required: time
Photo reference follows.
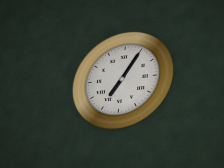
7:05
